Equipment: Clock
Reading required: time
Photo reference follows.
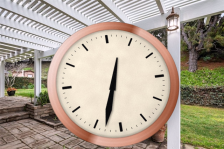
12:33
